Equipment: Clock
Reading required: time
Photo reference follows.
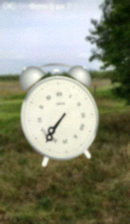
7:37
